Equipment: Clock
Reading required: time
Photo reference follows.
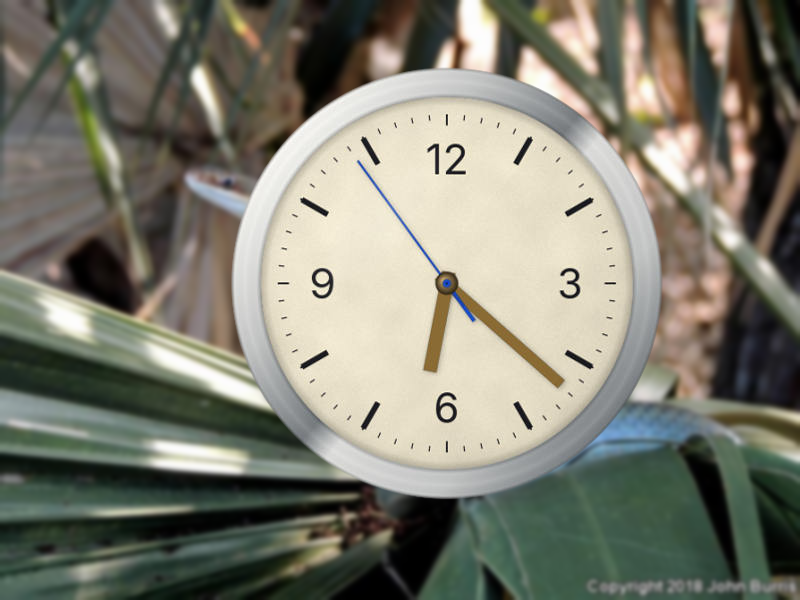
6:21:54
